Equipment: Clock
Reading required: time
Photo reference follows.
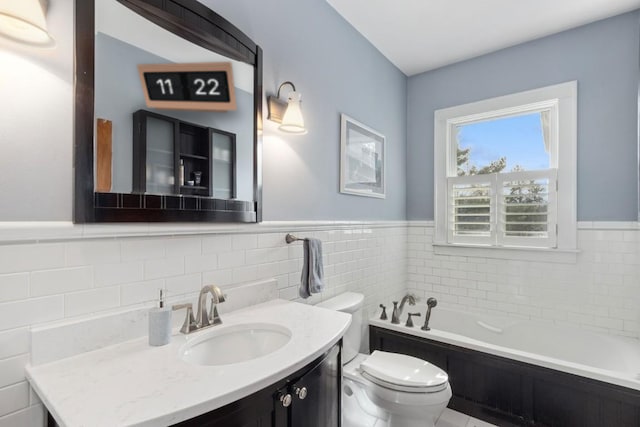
11:22
